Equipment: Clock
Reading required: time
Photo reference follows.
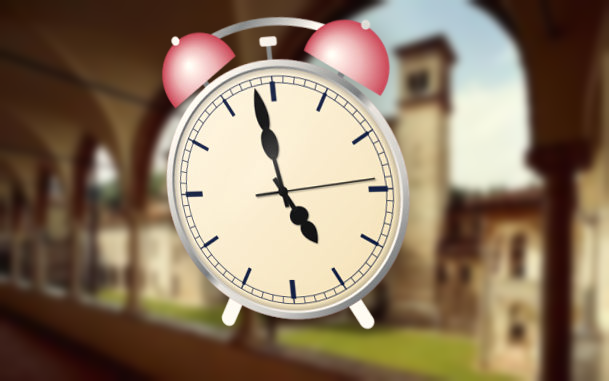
4:58:14
